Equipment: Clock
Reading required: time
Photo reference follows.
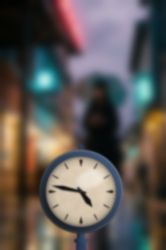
4:47
